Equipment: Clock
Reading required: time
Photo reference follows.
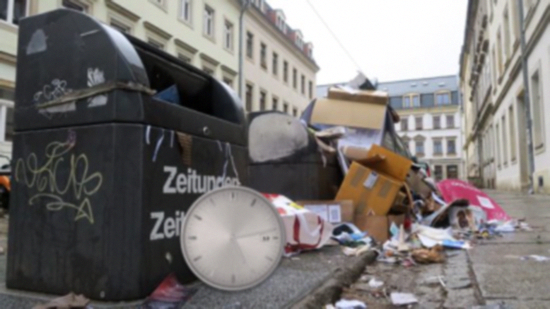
5:13
